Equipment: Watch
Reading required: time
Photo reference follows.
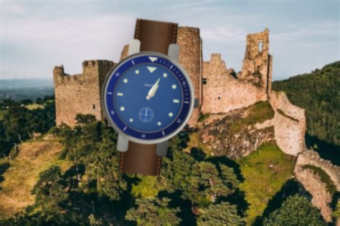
1:04
